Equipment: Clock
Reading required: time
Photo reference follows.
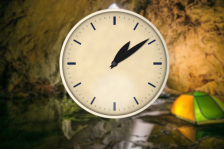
1:09
